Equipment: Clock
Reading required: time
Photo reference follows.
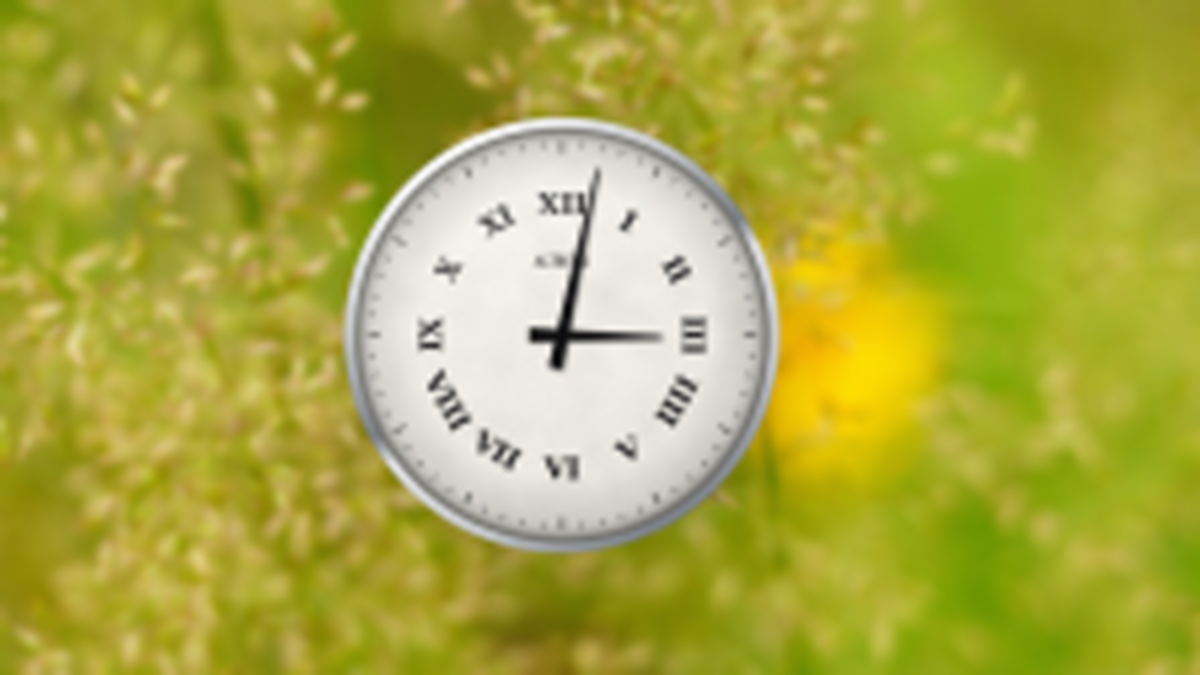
3:02
